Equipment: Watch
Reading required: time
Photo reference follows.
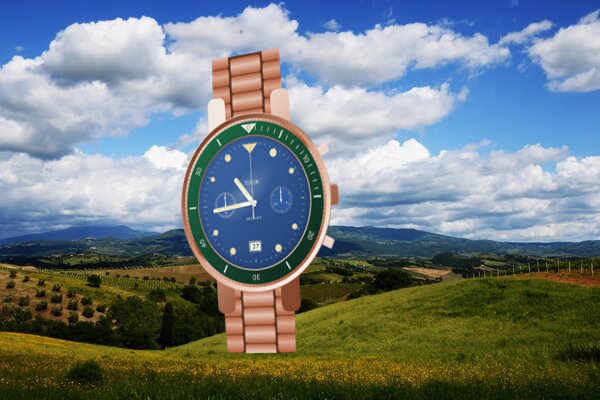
10:44
